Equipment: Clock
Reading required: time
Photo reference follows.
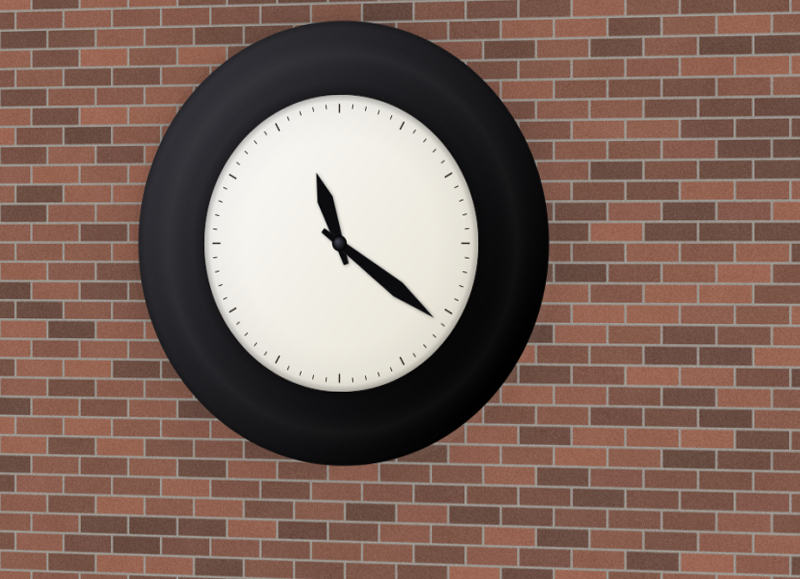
11:21
